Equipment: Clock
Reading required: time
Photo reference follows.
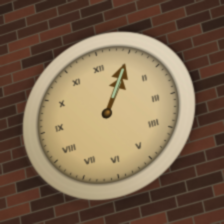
1:05
